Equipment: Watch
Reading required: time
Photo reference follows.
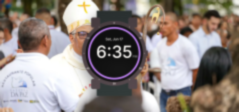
6:35
